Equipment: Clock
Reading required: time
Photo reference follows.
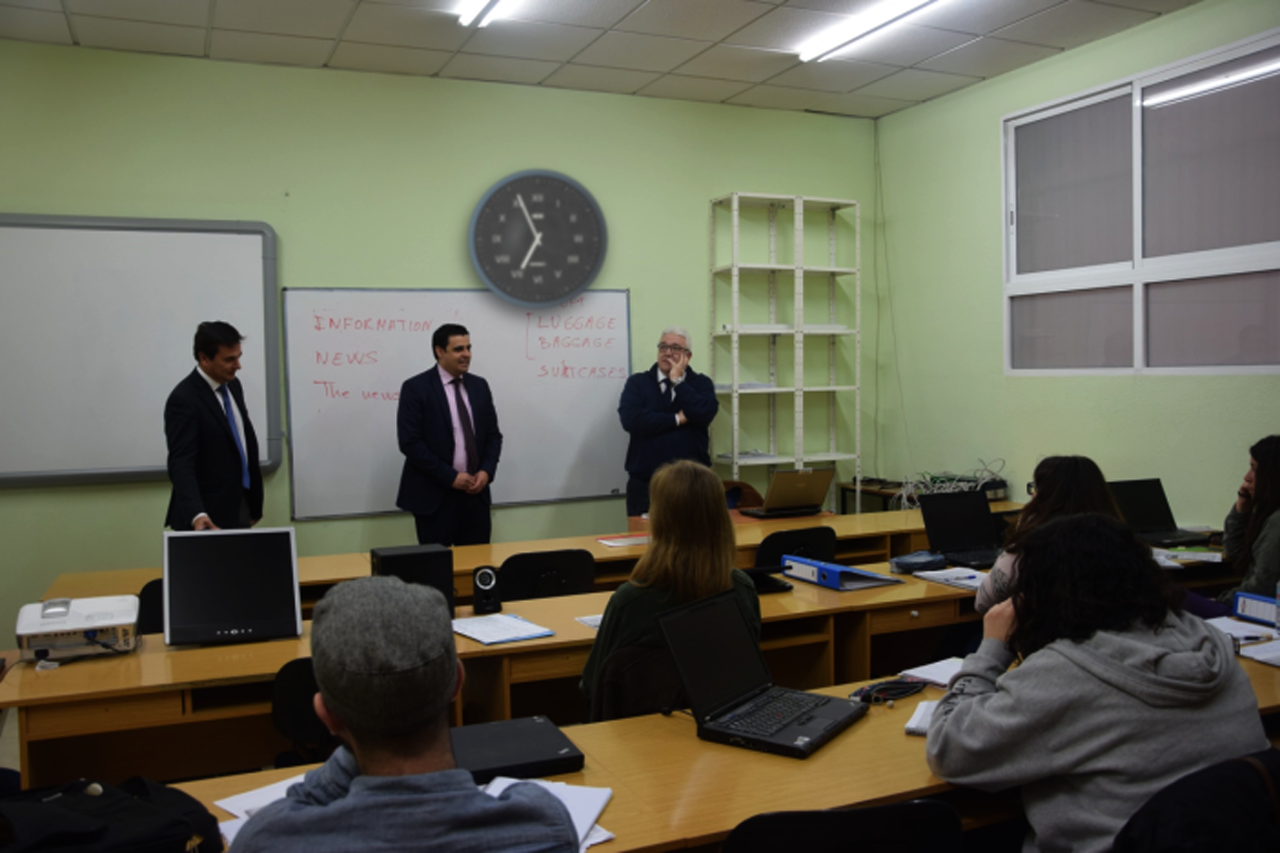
6:56
